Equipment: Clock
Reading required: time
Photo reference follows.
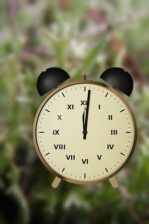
12:01
